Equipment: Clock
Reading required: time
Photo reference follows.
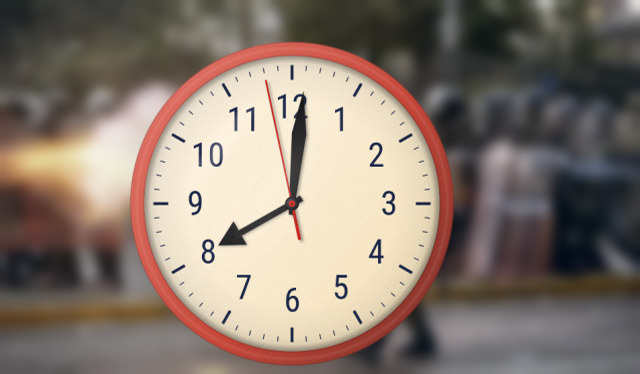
8:00:58
